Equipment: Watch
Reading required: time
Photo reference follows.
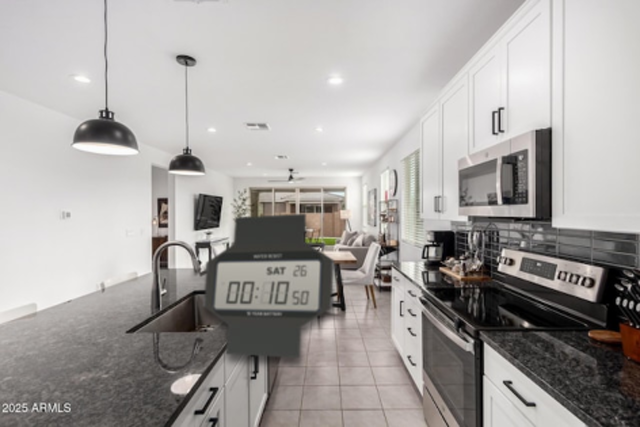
0:10:50
